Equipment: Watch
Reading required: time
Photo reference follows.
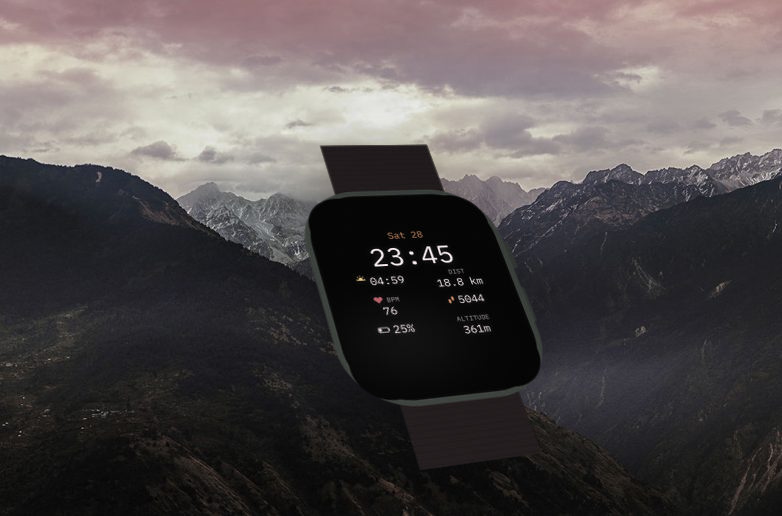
23:45
